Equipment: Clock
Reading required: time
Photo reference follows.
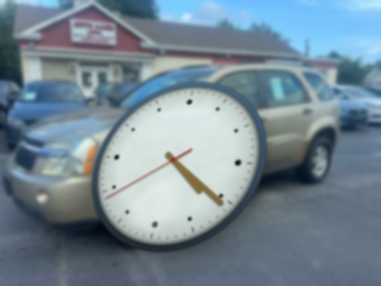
4:20:39
